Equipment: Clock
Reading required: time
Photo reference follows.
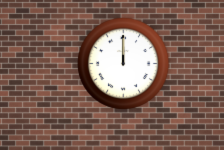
12:00
